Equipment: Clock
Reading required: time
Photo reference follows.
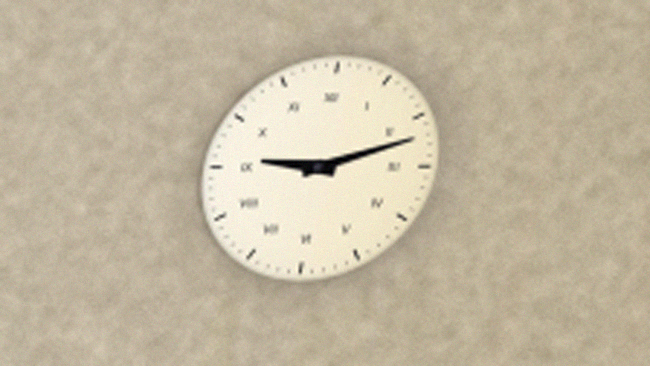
9:12
